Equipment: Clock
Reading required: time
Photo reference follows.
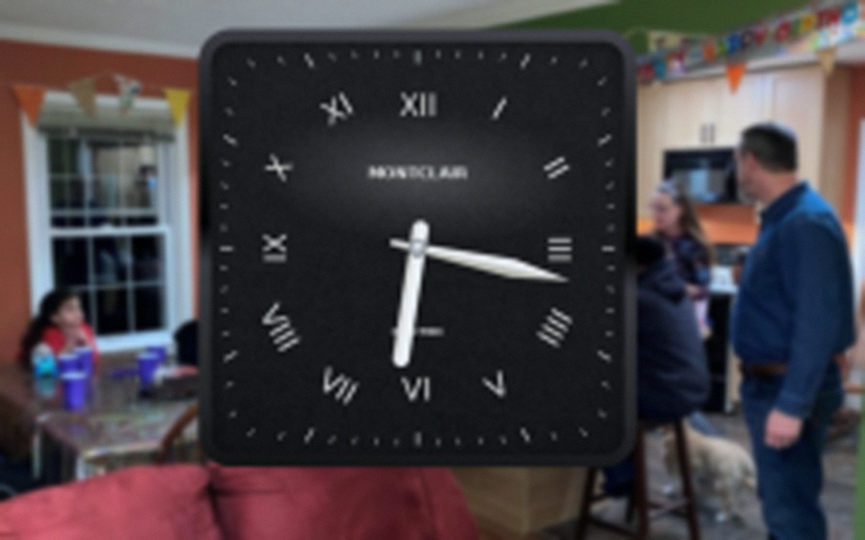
6:17
